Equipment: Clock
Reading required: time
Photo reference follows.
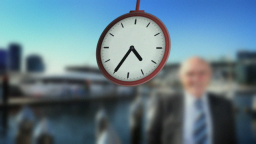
4:35
